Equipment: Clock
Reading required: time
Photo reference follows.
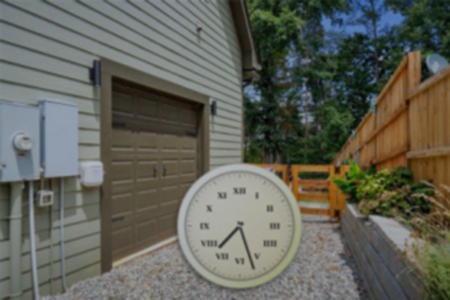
7:27
